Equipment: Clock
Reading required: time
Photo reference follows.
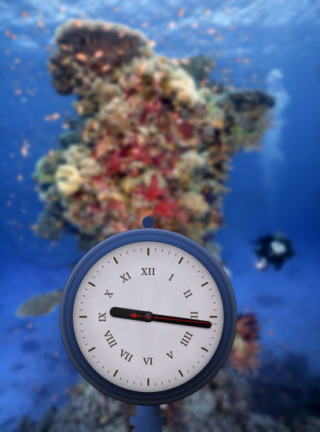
9:16:16
